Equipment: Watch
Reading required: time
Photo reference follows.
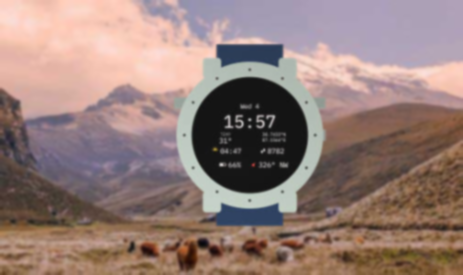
15:57
